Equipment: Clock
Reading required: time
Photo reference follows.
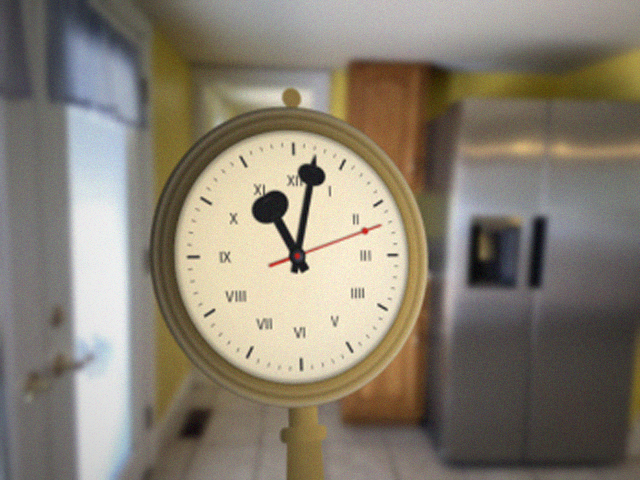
11:02:12
